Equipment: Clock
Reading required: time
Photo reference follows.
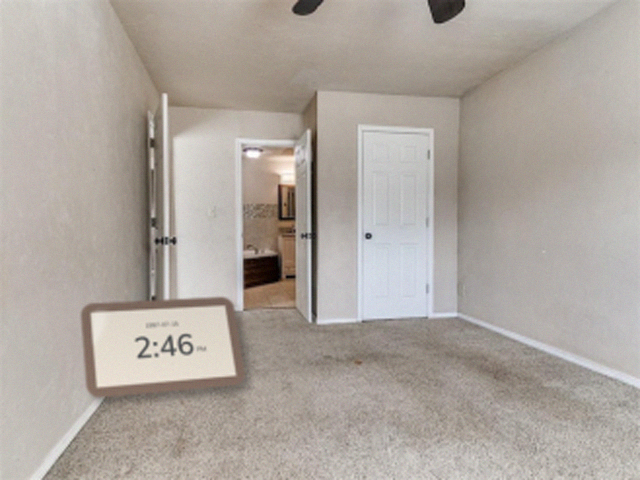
2:46
